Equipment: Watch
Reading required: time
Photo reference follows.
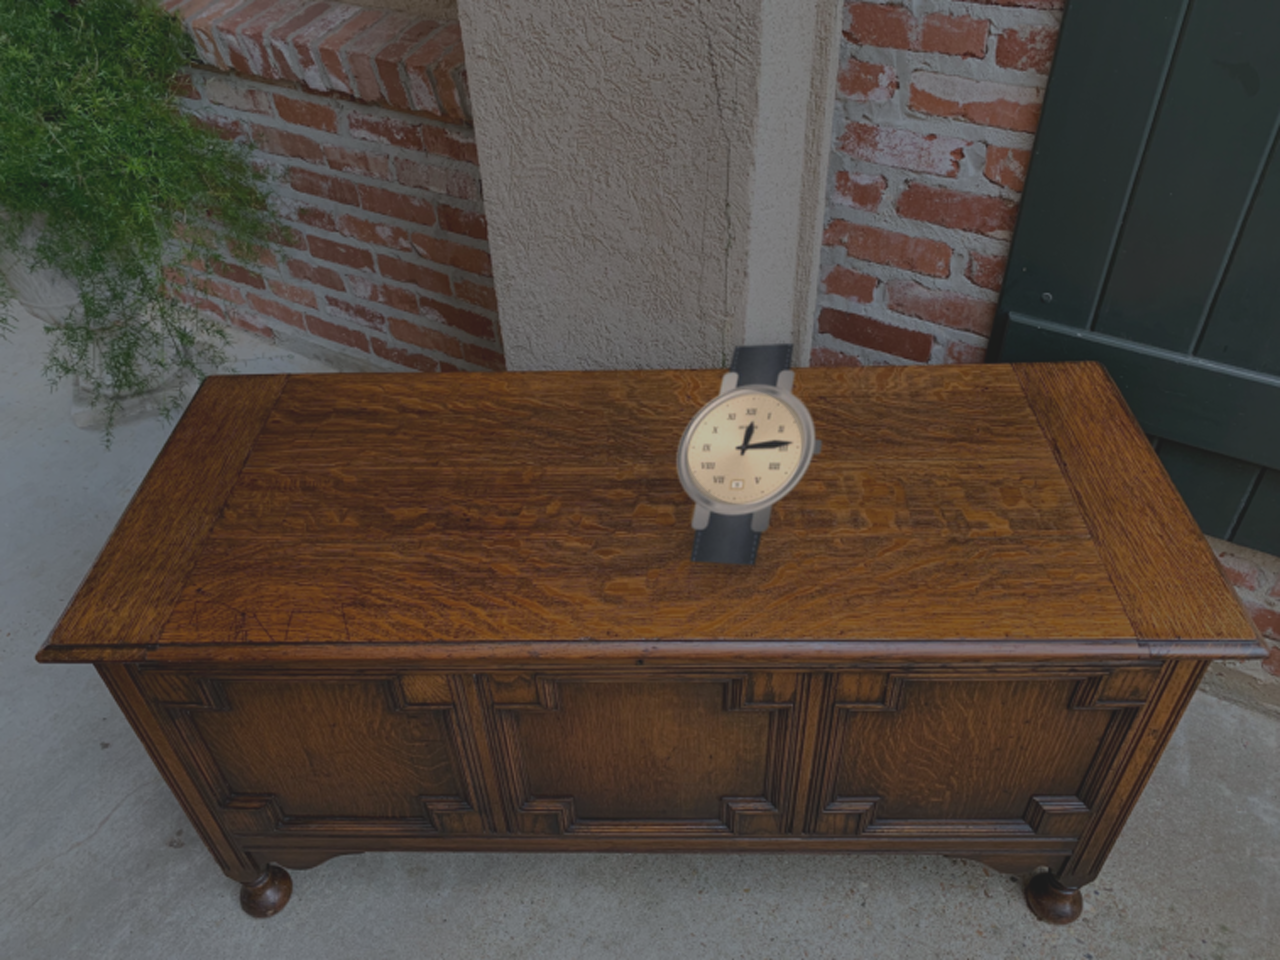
12:14
